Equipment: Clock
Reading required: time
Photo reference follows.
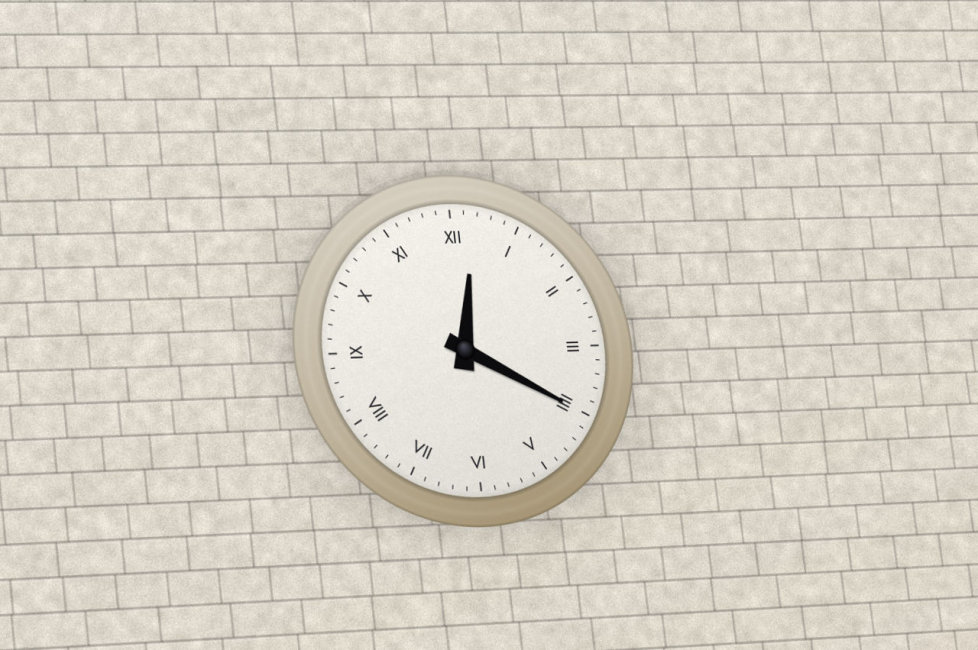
12:20
